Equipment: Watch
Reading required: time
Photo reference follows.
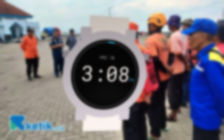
3:08
